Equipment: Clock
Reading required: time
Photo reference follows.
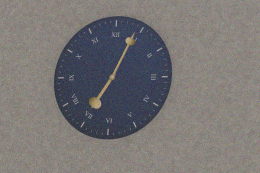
7:04
